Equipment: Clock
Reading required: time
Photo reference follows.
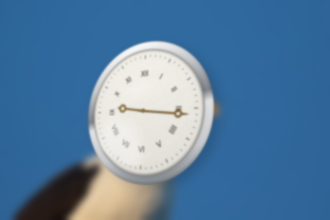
9:16
